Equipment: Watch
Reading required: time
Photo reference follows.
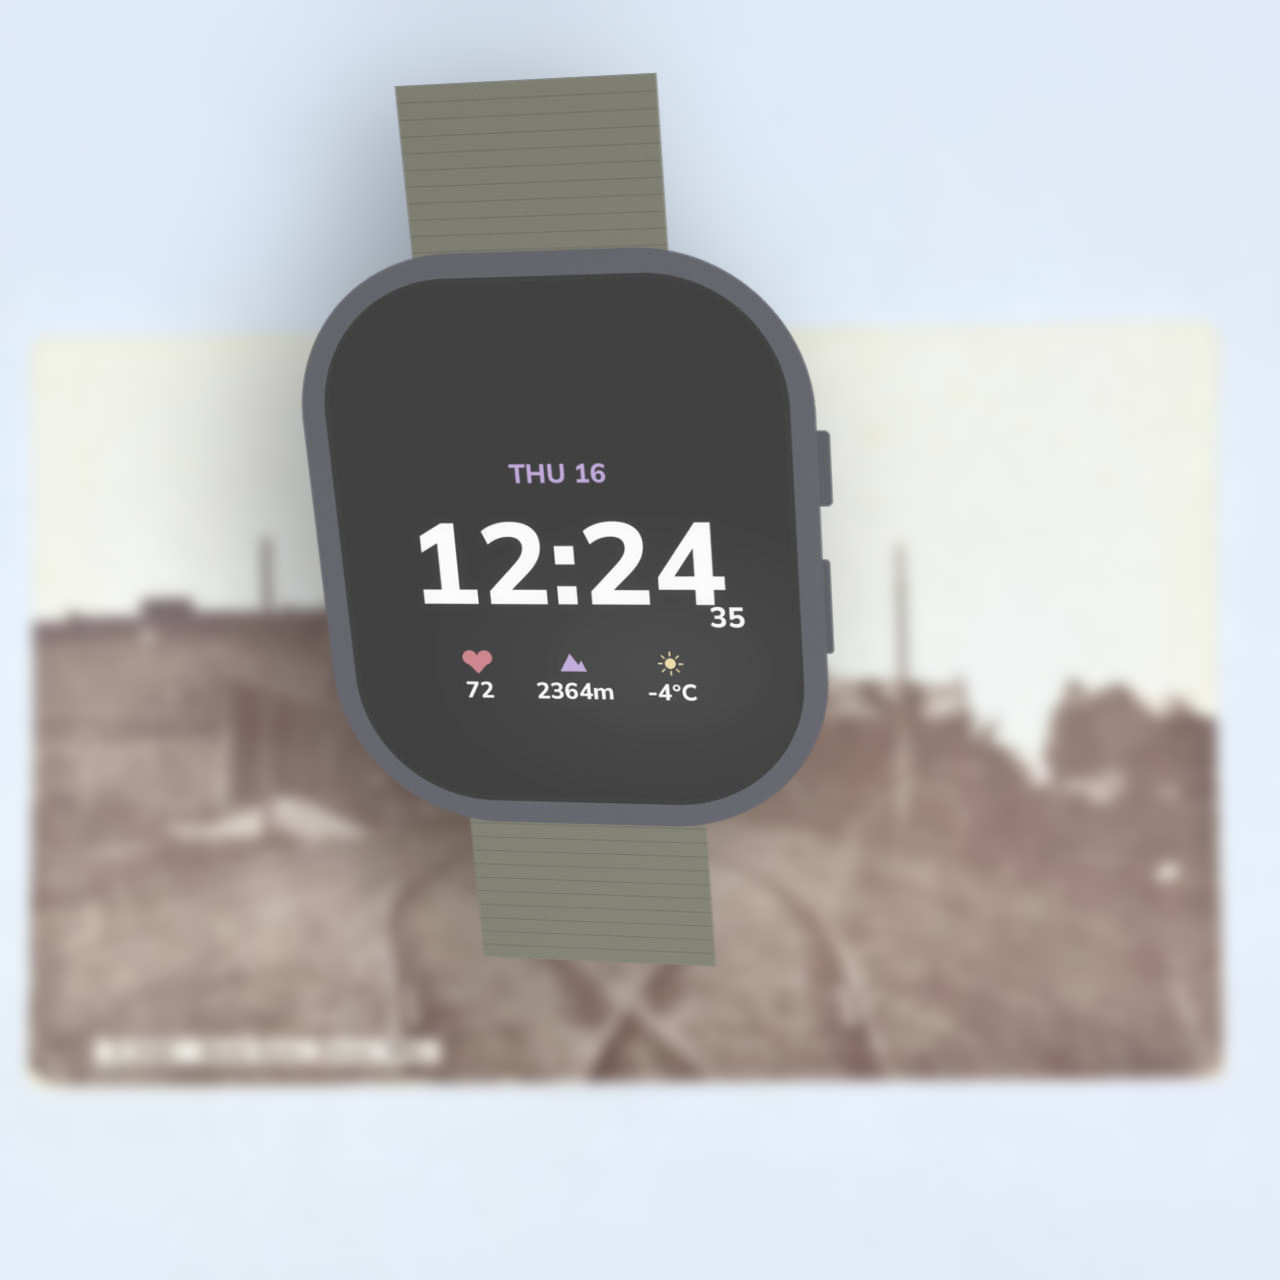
12:24:35
